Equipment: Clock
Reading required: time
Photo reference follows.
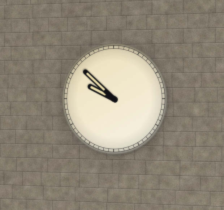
9:52
